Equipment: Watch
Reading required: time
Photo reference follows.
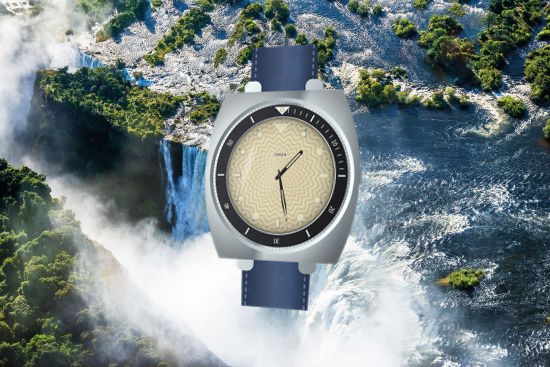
1:28
